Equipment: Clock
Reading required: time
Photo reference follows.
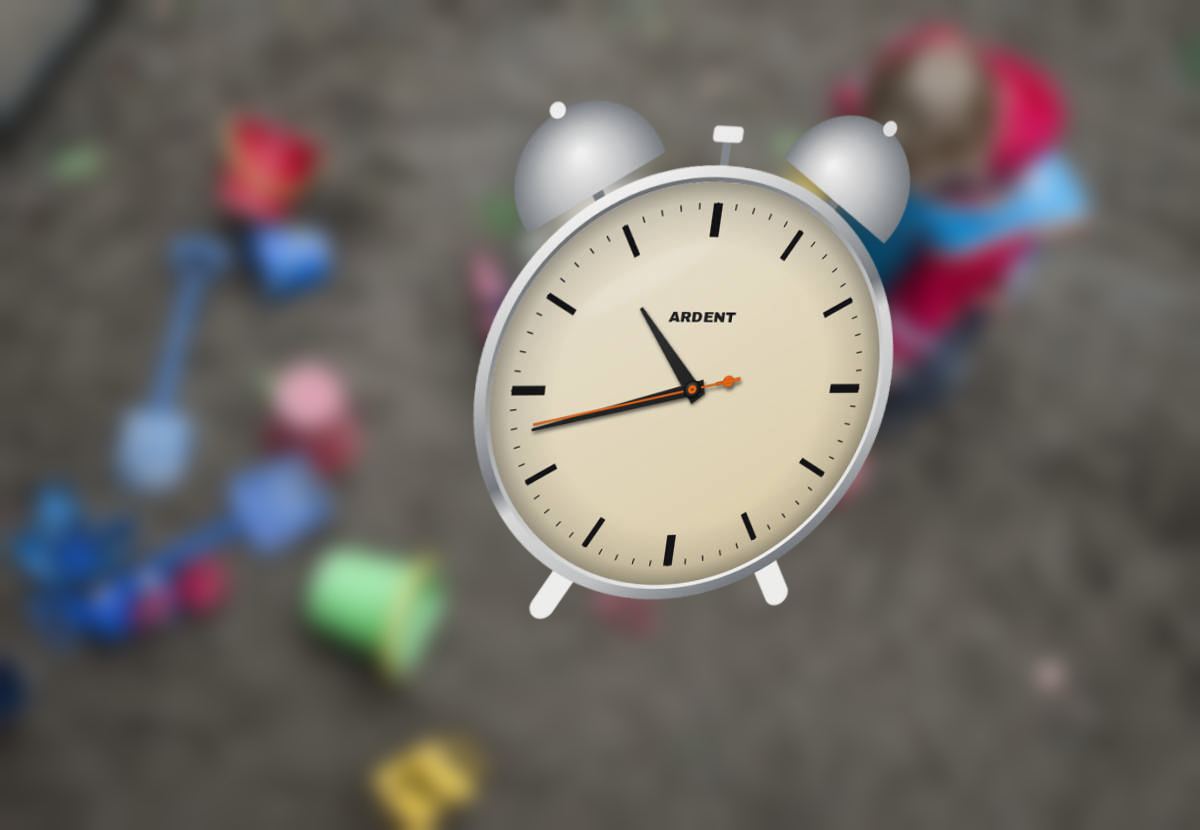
10:42:43
